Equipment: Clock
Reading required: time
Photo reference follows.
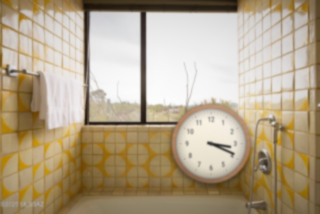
3:19
